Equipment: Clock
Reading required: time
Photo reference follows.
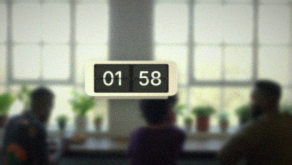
1:58
